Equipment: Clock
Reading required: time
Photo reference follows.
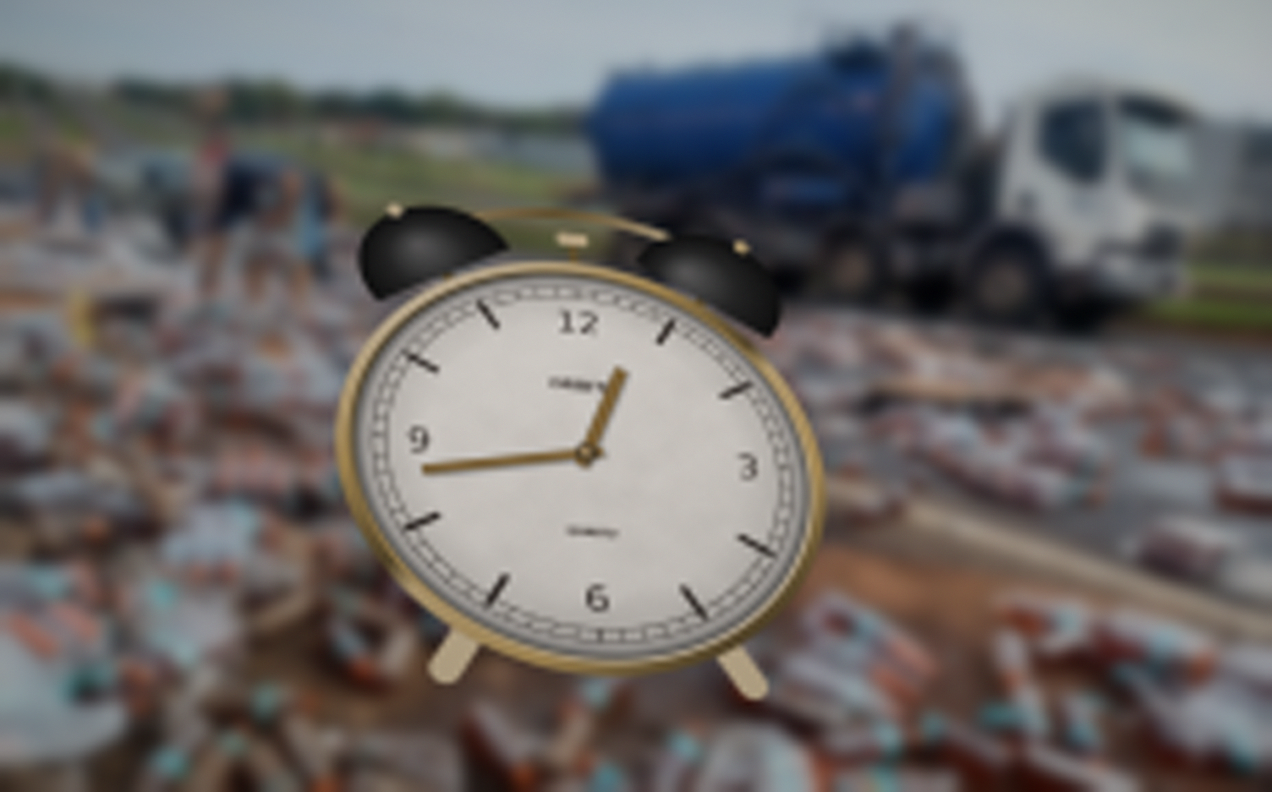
12:43
